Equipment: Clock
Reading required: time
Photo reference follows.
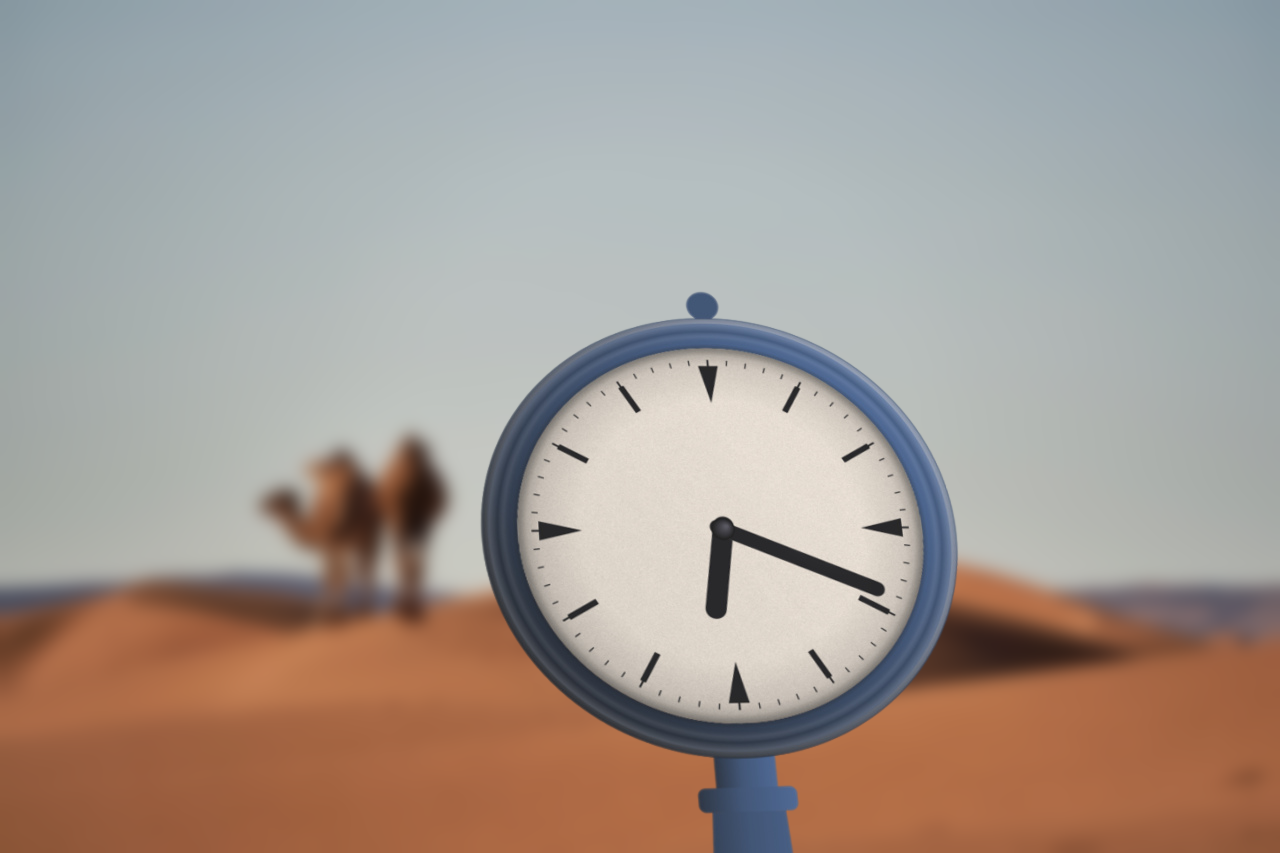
6:19
